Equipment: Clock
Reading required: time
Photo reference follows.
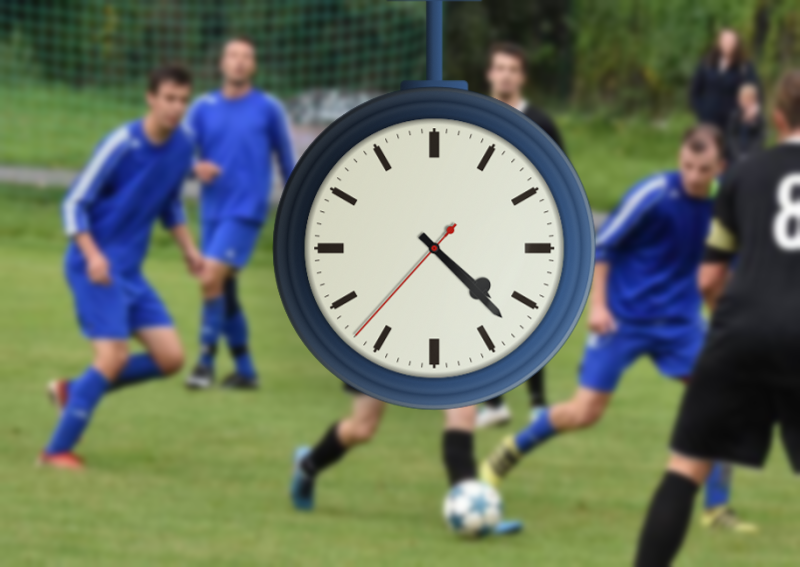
4:22:37
